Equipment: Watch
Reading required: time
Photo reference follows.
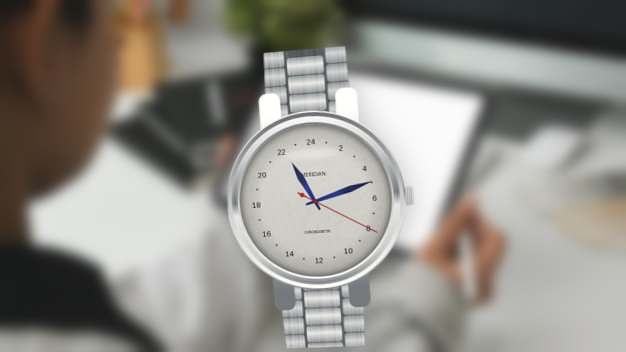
22:12:20
